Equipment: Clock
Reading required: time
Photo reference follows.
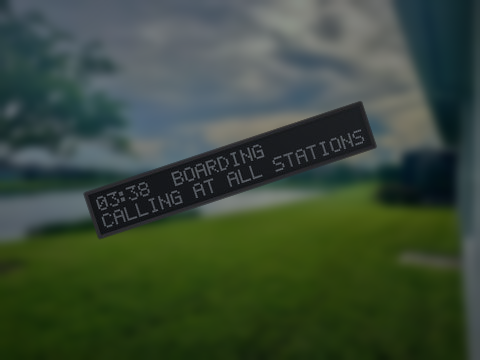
3:38
